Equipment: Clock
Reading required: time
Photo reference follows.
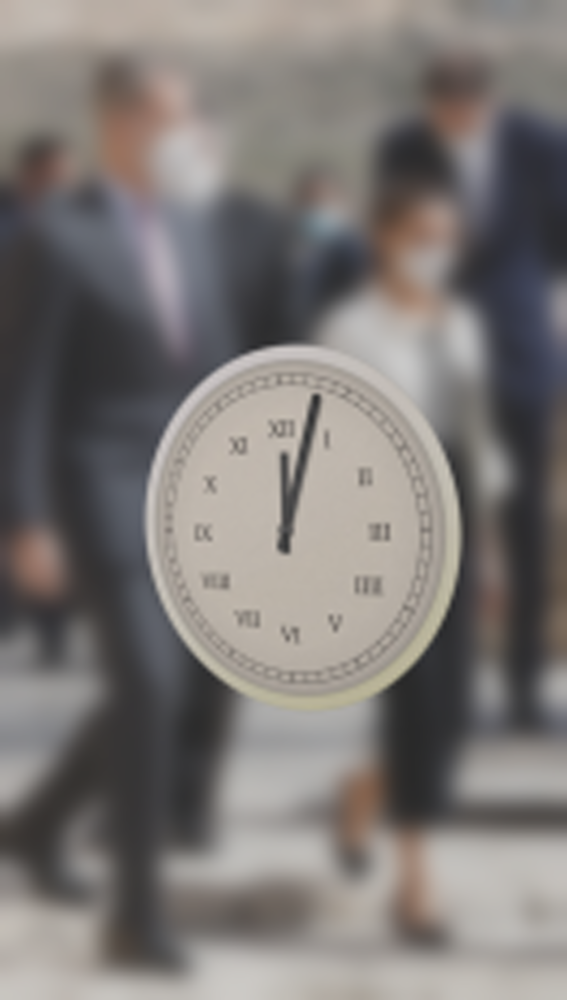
12:03
